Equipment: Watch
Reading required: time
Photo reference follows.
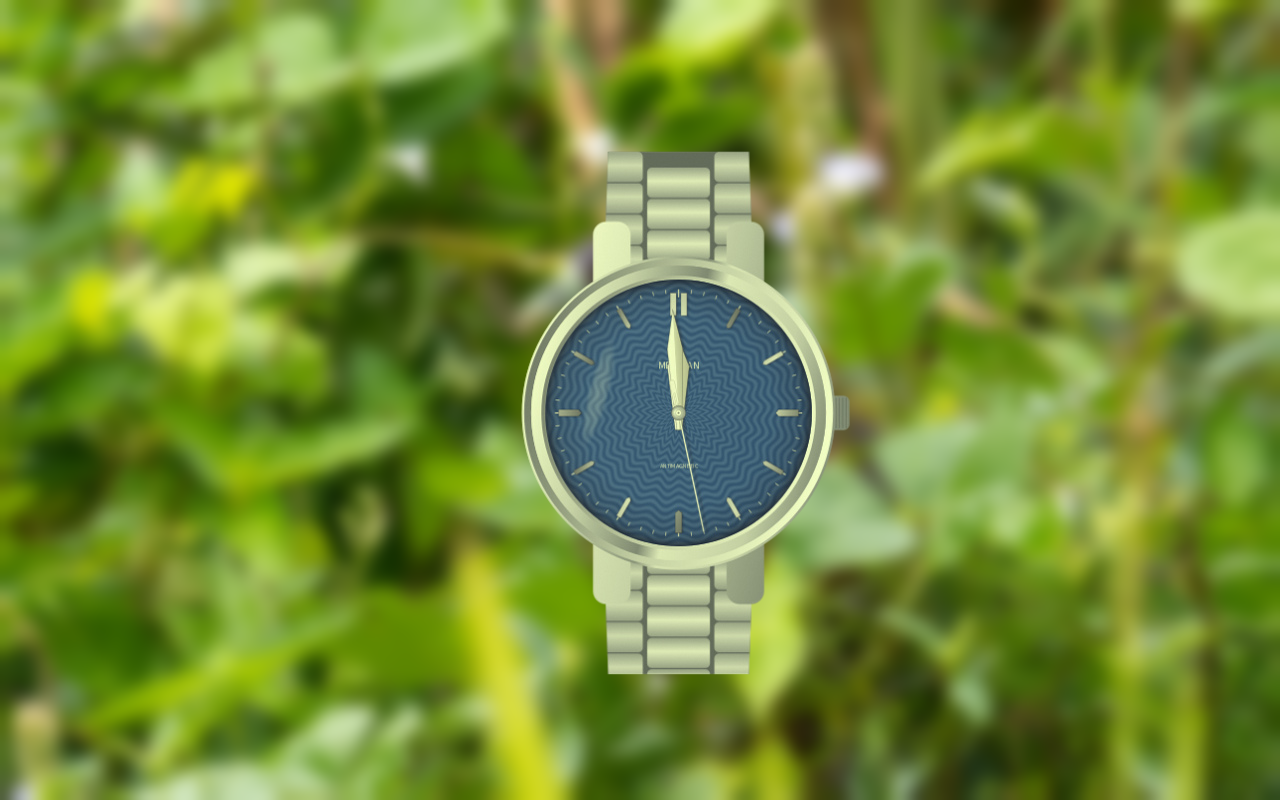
11:59:28
